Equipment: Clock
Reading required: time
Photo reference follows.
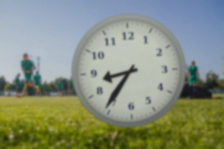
8:36
